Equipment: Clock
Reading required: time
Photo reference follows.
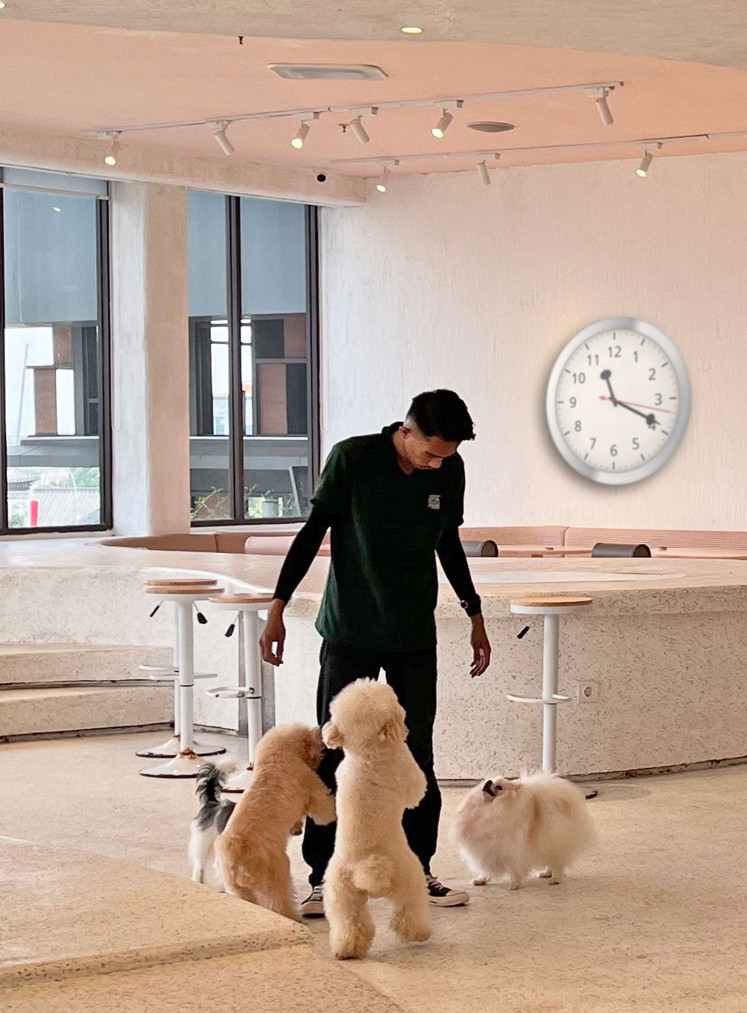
11:19:17
